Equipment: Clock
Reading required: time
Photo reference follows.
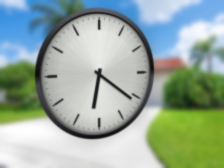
6:21
